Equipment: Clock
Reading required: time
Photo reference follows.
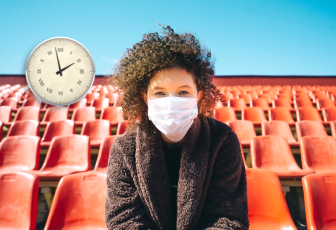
1:58
